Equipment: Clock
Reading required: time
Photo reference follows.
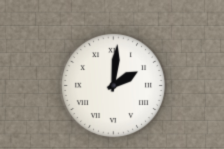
2:01
